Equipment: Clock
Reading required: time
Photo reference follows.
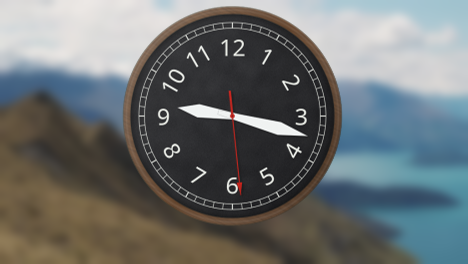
9:17:29
